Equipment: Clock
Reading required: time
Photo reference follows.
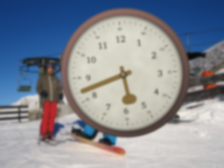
5:42
